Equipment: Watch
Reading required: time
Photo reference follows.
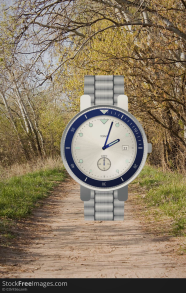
2:03
